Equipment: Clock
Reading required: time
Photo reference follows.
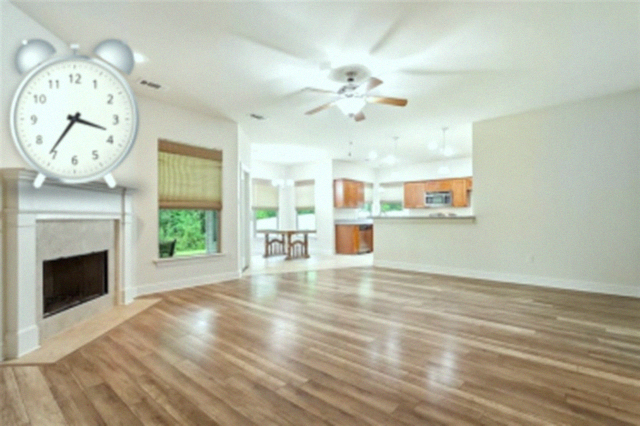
3:36
